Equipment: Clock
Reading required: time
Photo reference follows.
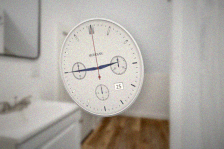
2:45
